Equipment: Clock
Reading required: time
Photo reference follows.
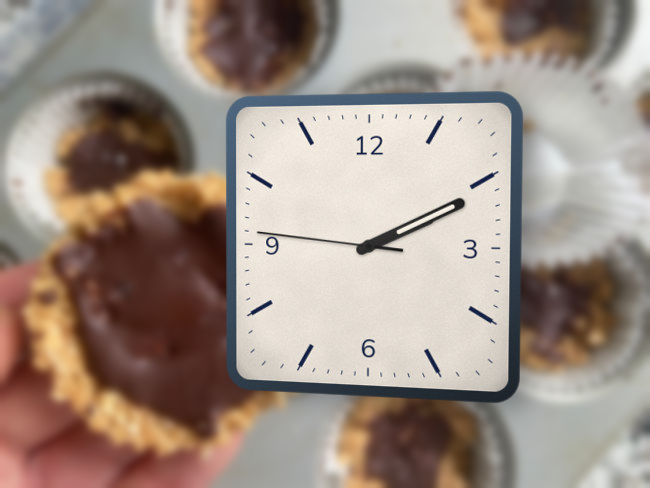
2:10:46
